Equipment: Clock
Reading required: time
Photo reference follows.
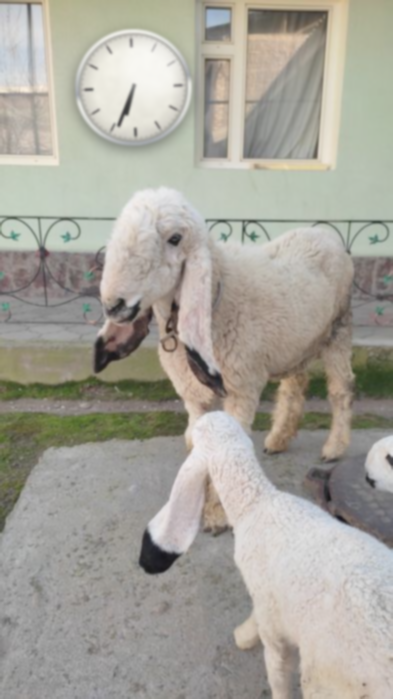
6:34
